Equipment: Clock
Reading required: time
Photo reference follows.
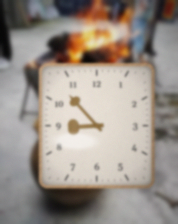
8:53
